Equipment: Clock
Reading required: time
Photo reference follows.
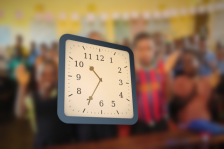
10:35
